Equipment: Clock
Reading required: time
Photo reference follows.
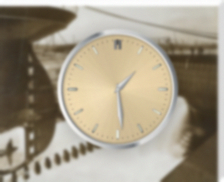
1:29
